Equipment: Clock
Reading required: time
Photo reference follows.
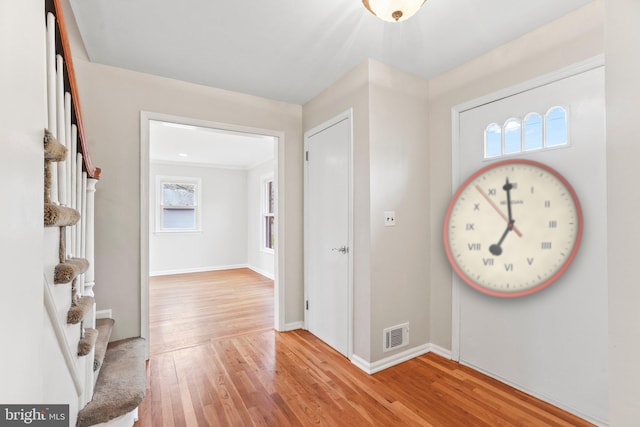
6:58:53
